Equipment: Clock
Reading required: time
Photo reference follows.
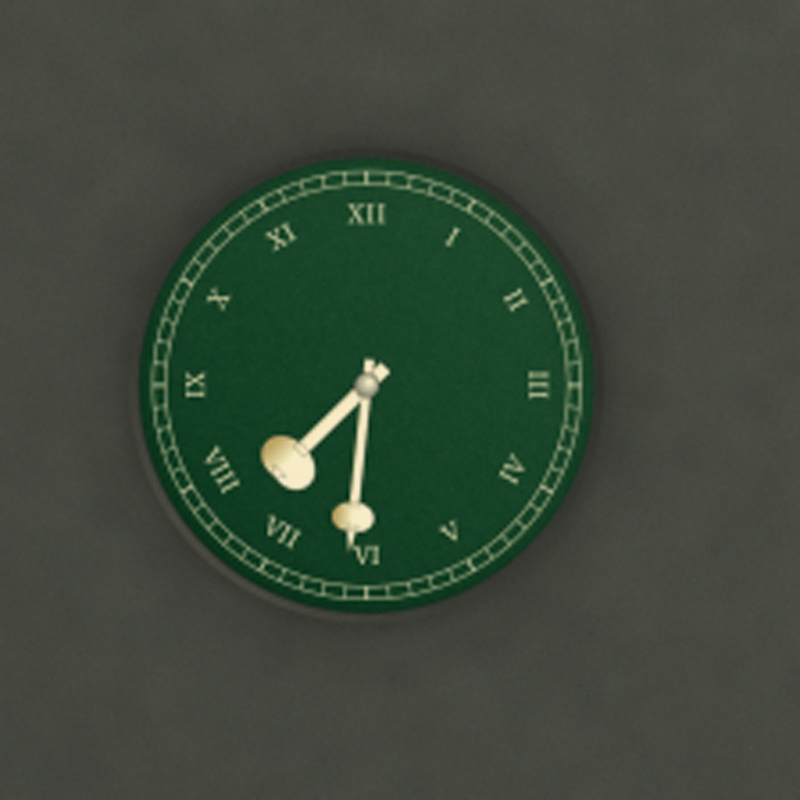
7:31
